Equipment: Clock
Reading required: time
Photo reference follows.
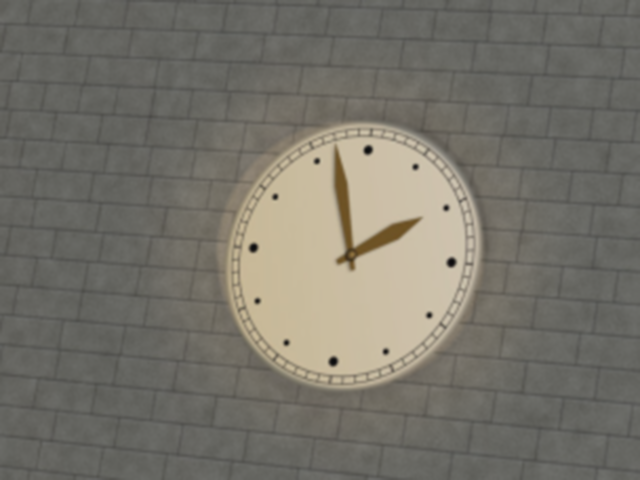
1:57
